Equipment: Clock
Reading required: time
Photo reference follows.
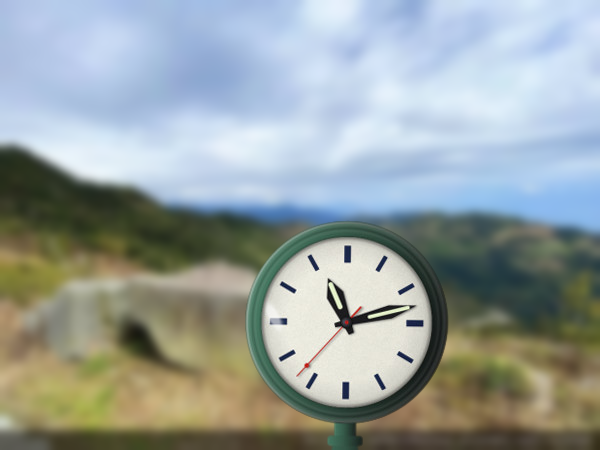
11:12:37
